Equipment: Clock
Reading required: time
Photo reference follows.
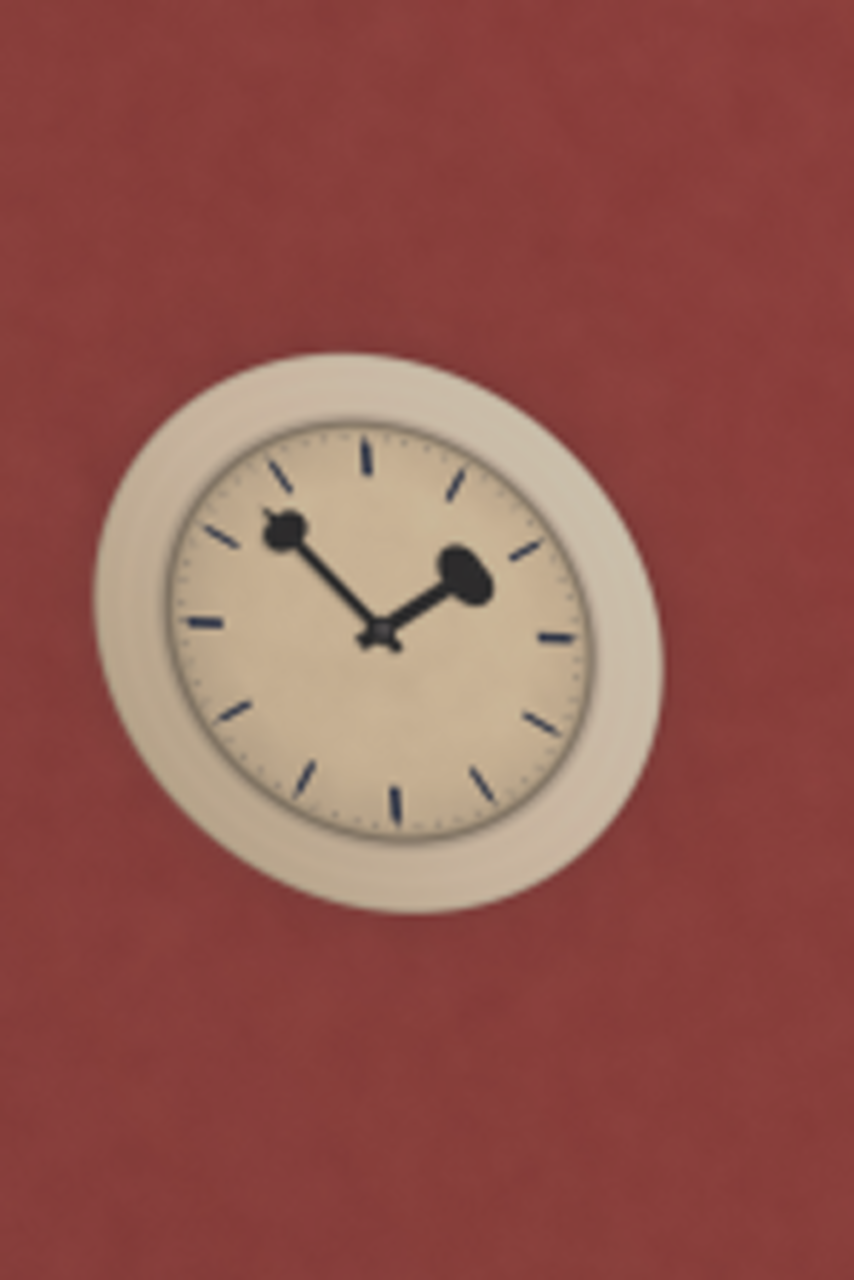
1:53
